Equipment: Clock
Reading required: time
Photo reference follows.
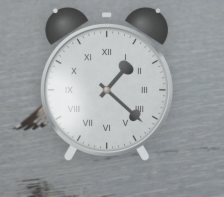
1:22
